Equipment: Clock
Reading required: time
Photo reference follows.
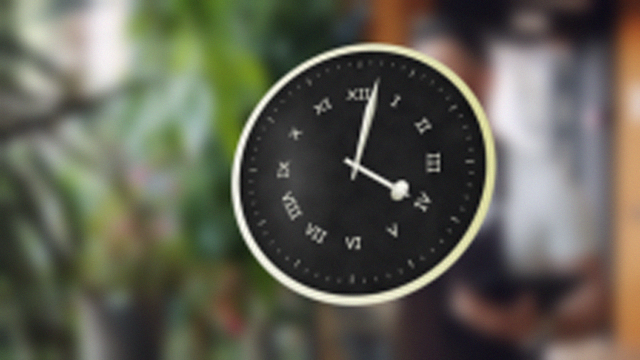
4:02
